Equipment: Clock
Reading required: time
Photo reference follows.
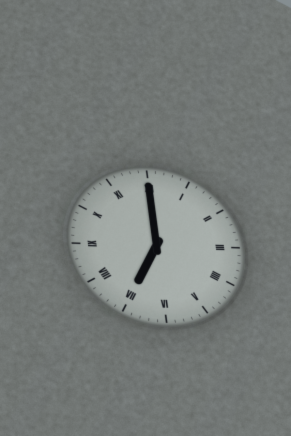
7:00
